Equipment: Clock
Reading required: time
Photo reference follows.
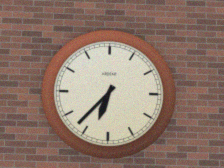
6:37
